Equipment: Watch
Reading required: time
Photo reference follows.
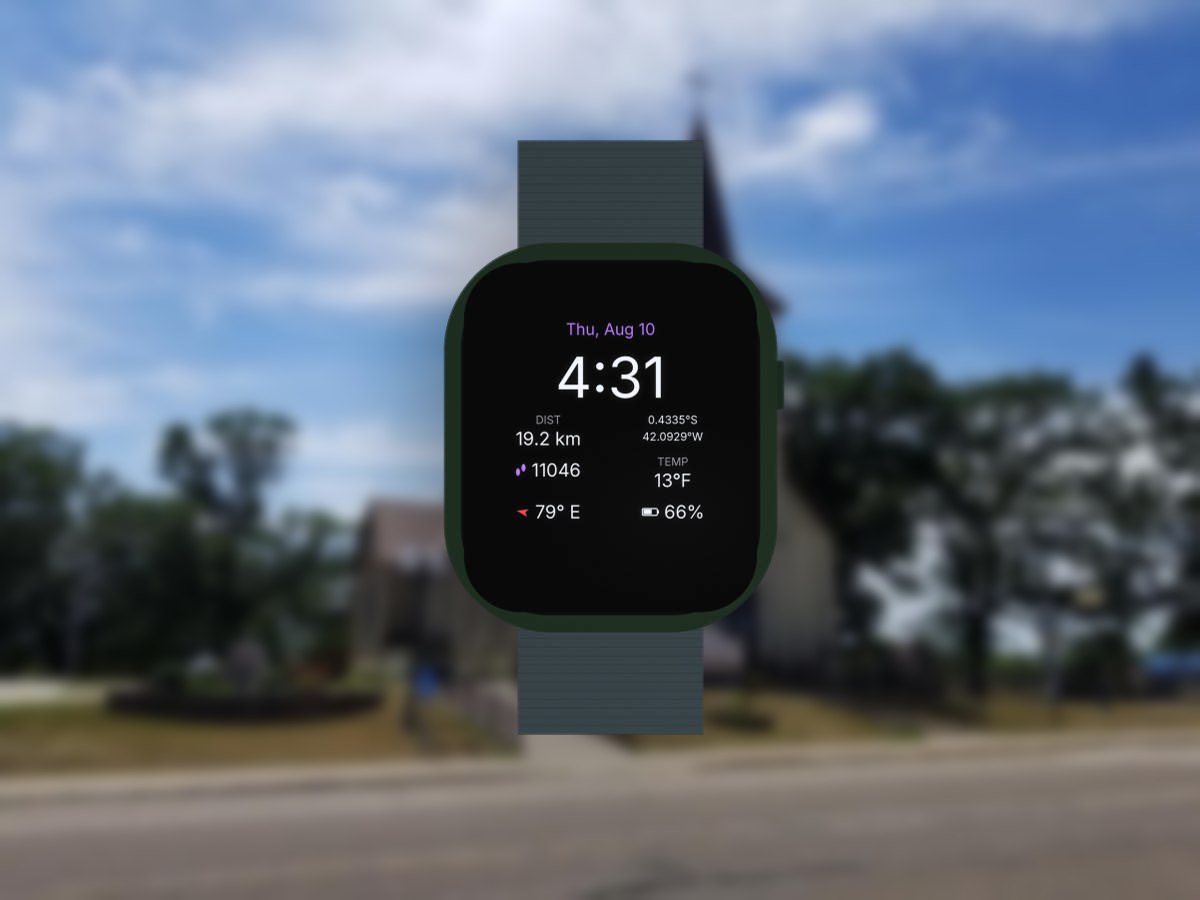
4:31
